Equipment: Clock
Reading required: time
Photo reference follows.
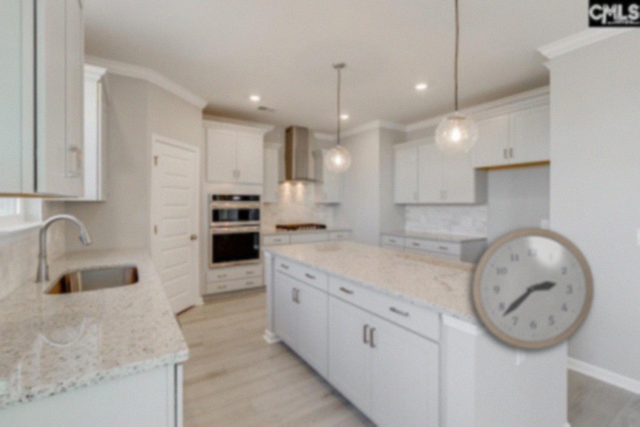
2:38
